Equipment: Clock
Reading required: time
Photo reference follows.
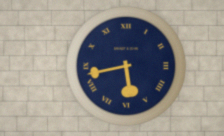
5:43
